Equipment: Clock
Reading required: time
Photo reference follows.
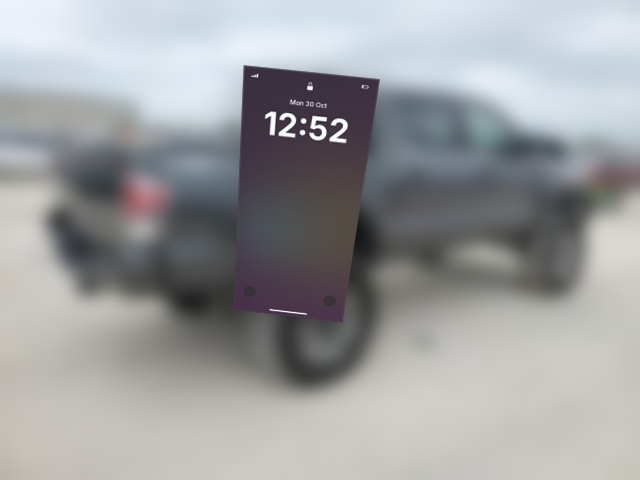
12:52
